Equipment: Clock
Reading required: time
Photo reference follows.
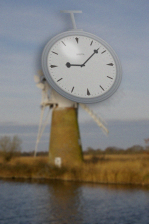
9:08
